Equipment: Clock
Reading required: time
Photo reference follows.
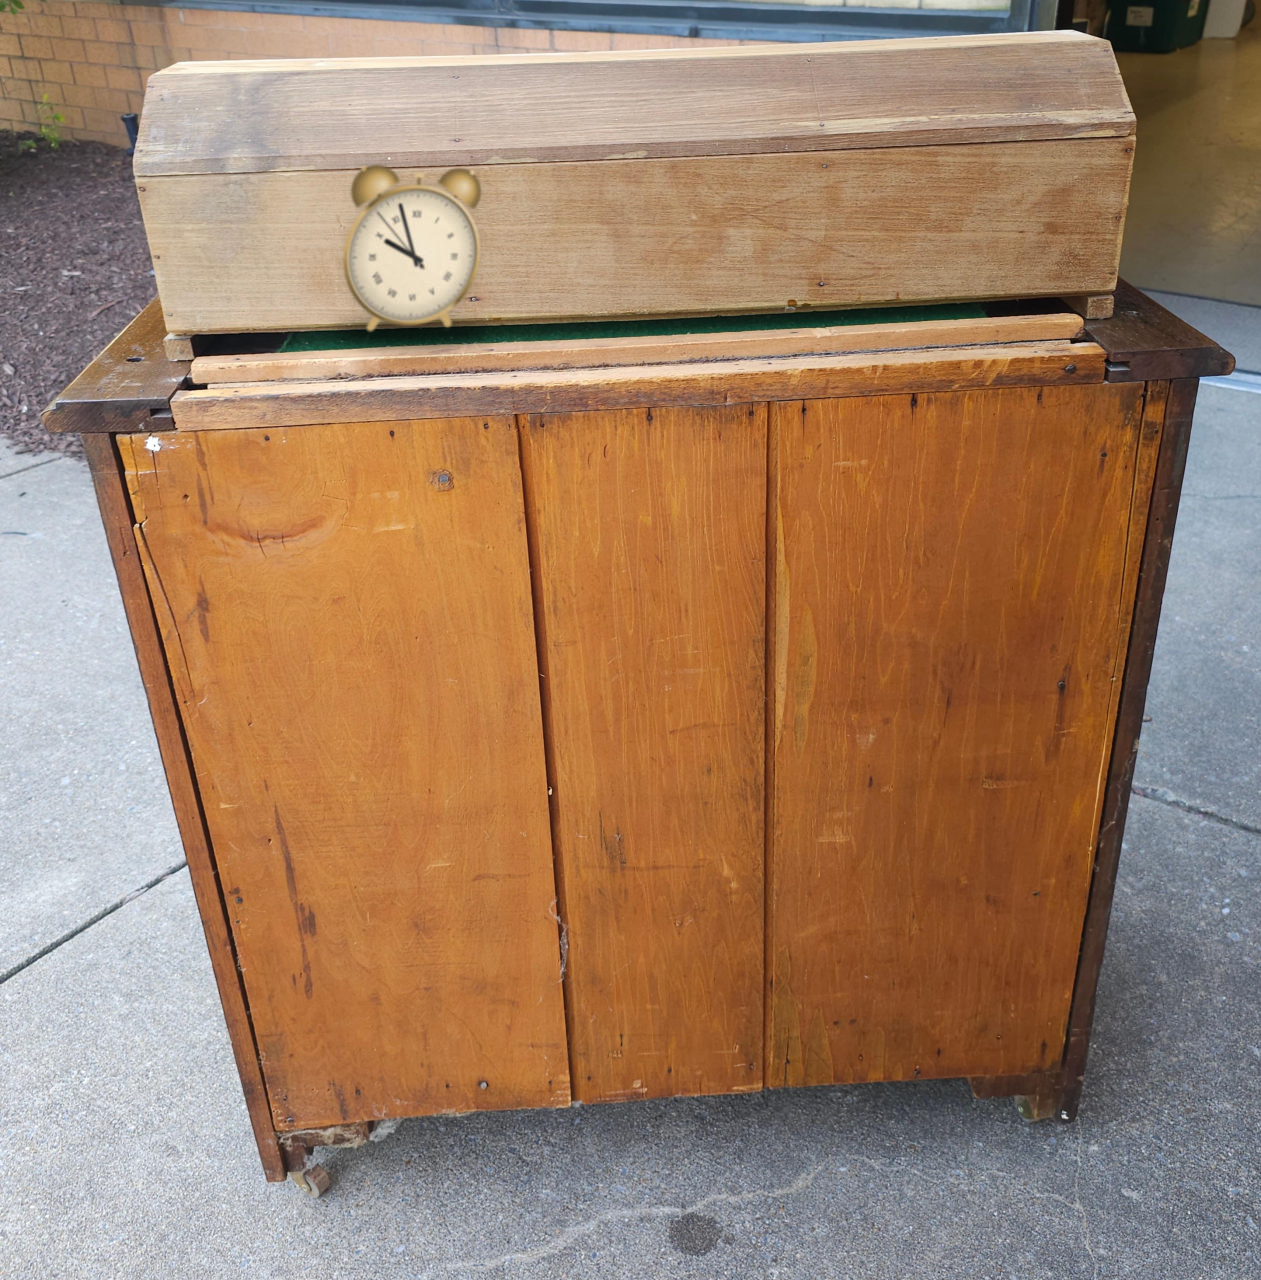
9:56:53
